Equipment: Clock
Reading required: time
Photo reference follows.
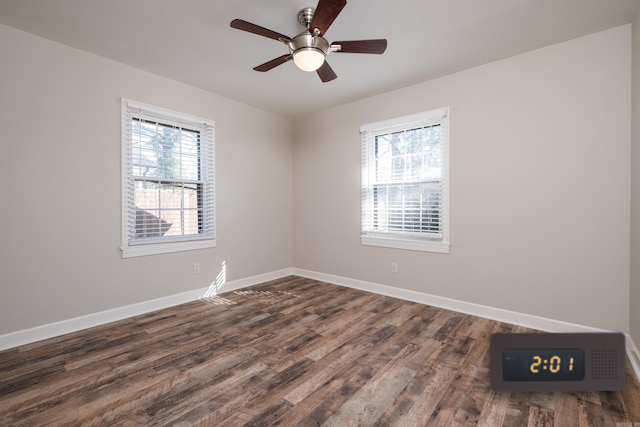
2:01
